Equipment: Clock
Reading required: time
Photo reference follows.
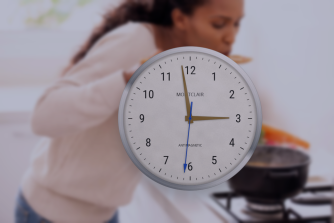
2:58:31
